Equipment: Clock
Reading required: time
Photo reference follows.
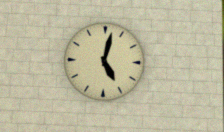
5:02
